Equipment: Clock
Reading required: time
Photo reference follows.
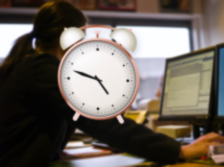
4:48
